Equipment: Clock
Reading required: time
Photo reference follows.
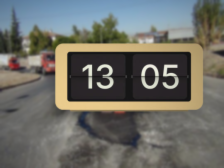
13:05
